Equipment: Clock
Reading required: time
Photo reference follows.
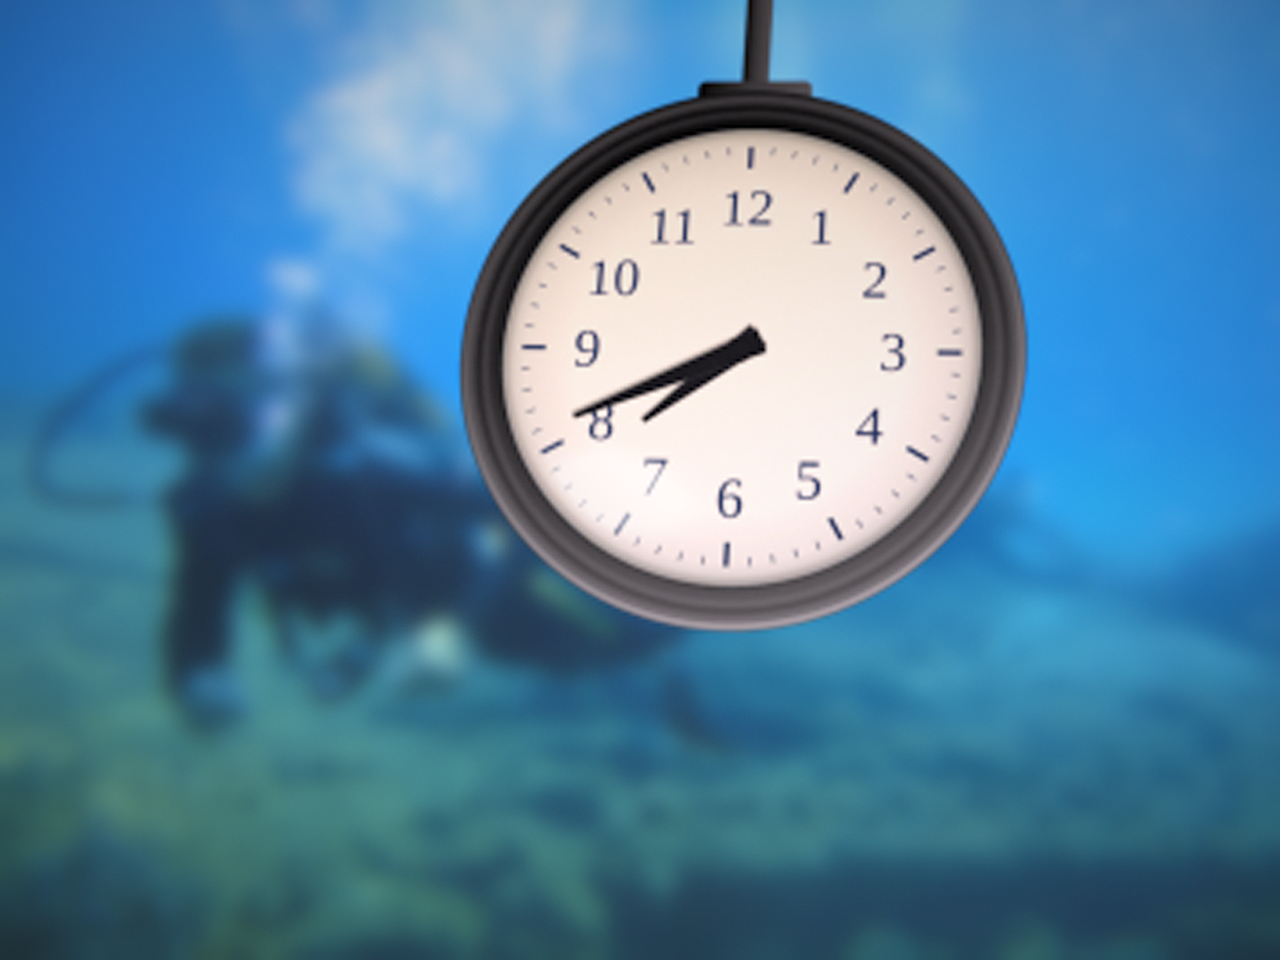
7:41
